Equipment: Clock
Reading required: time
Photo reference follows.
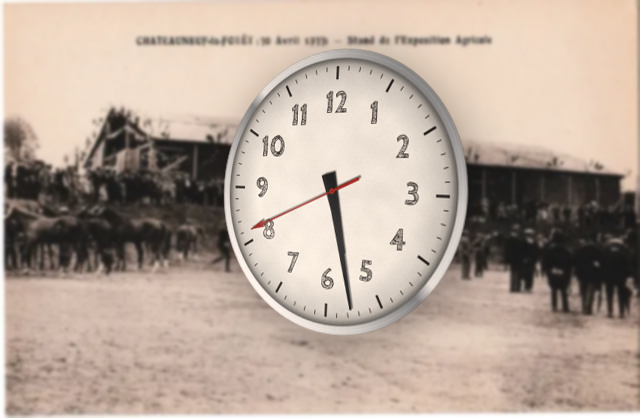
5:27:41
